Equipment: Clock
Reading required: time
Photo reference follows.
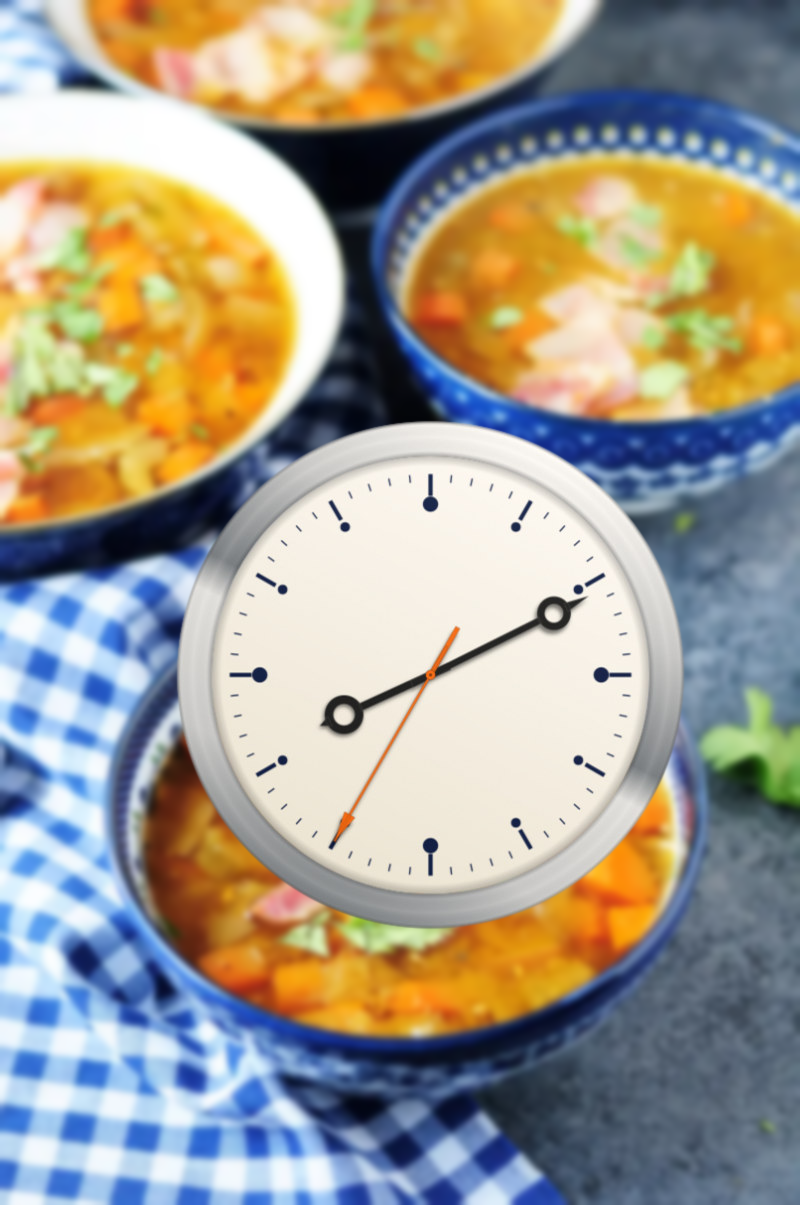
8:10:35
